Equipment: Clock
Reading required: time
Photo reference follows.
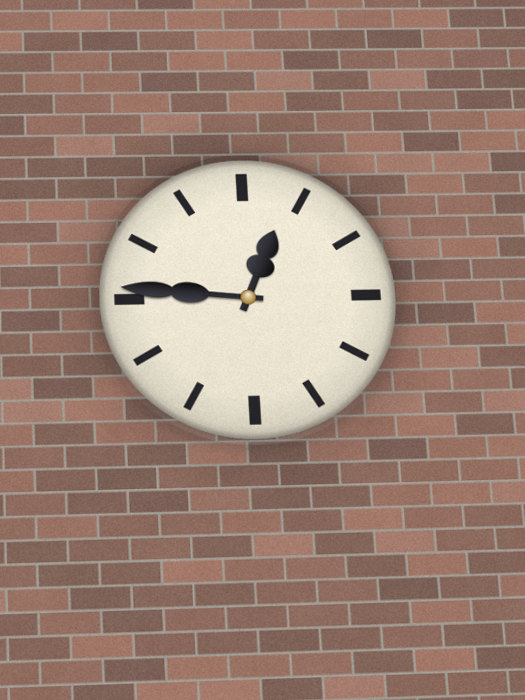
12:46
